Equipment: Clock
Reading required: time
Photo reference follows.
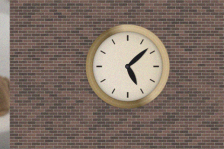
5:08
